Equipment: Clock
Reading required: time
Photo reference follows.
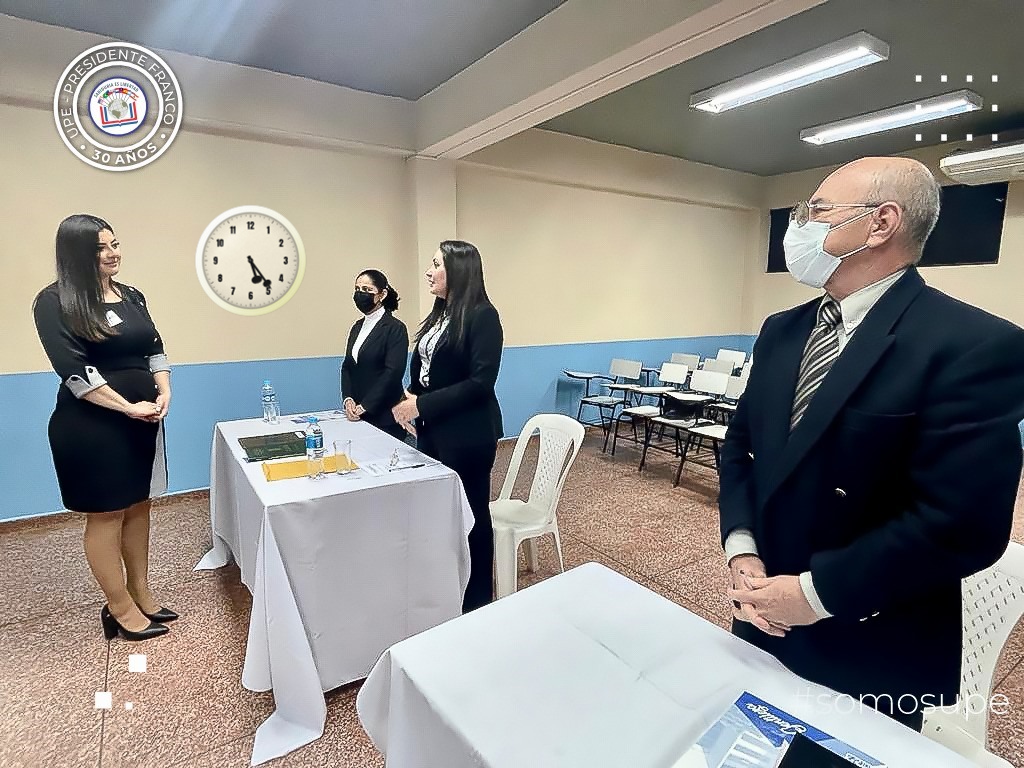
5:24
